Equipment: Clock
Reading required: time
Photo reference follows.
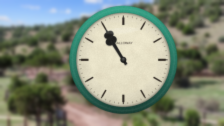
10:55
